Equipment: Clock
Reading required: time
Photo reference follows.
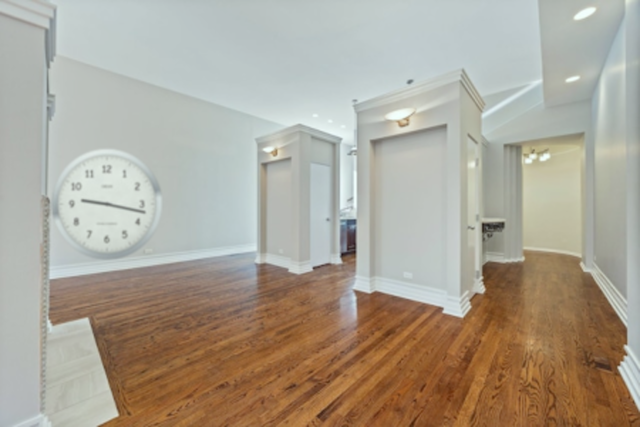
9:17
